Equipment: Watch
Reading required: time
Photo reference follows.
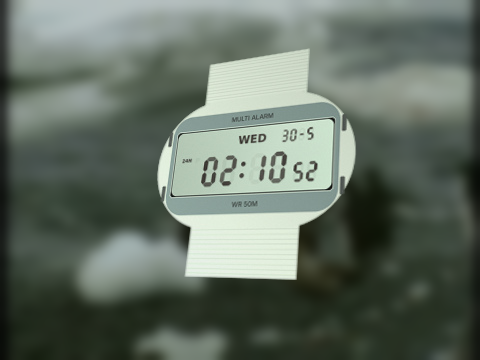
2:10:52
